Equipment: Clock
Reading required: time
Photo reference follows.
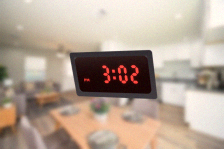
3:02
